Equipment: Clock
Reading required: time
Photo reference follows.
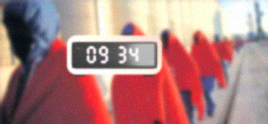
9:34
